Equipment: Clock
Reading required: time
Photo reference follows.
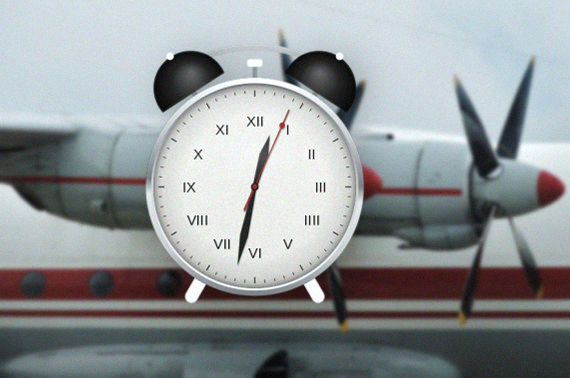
12:32:04
